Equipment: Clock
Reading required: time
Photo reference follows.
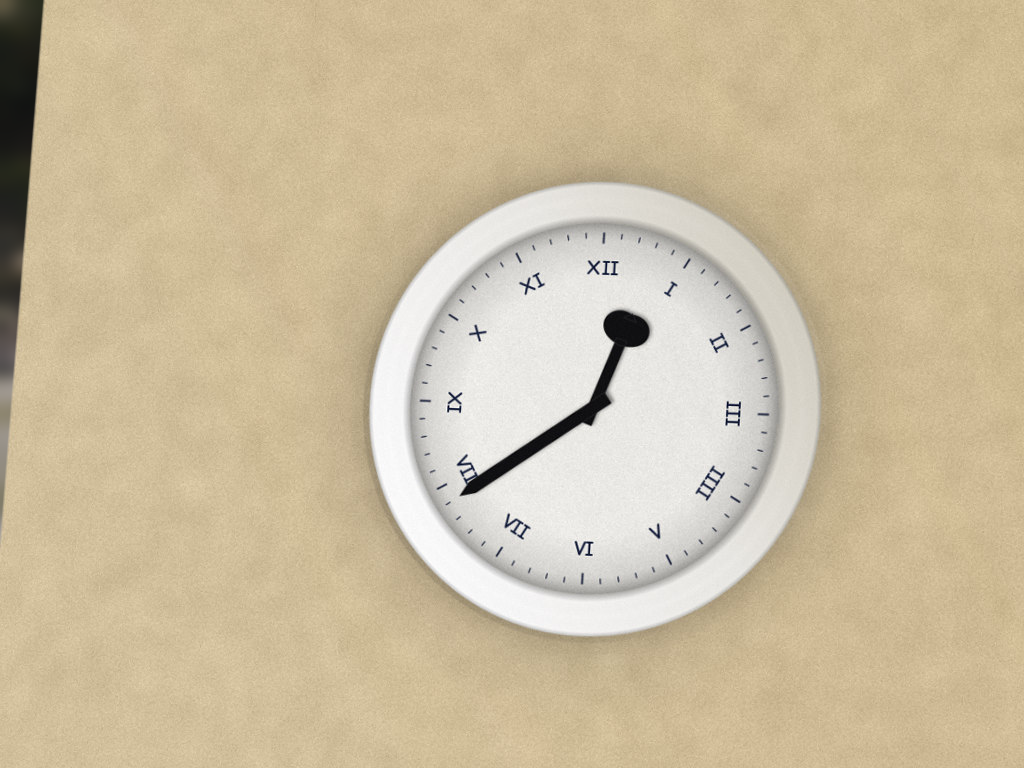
12:39
